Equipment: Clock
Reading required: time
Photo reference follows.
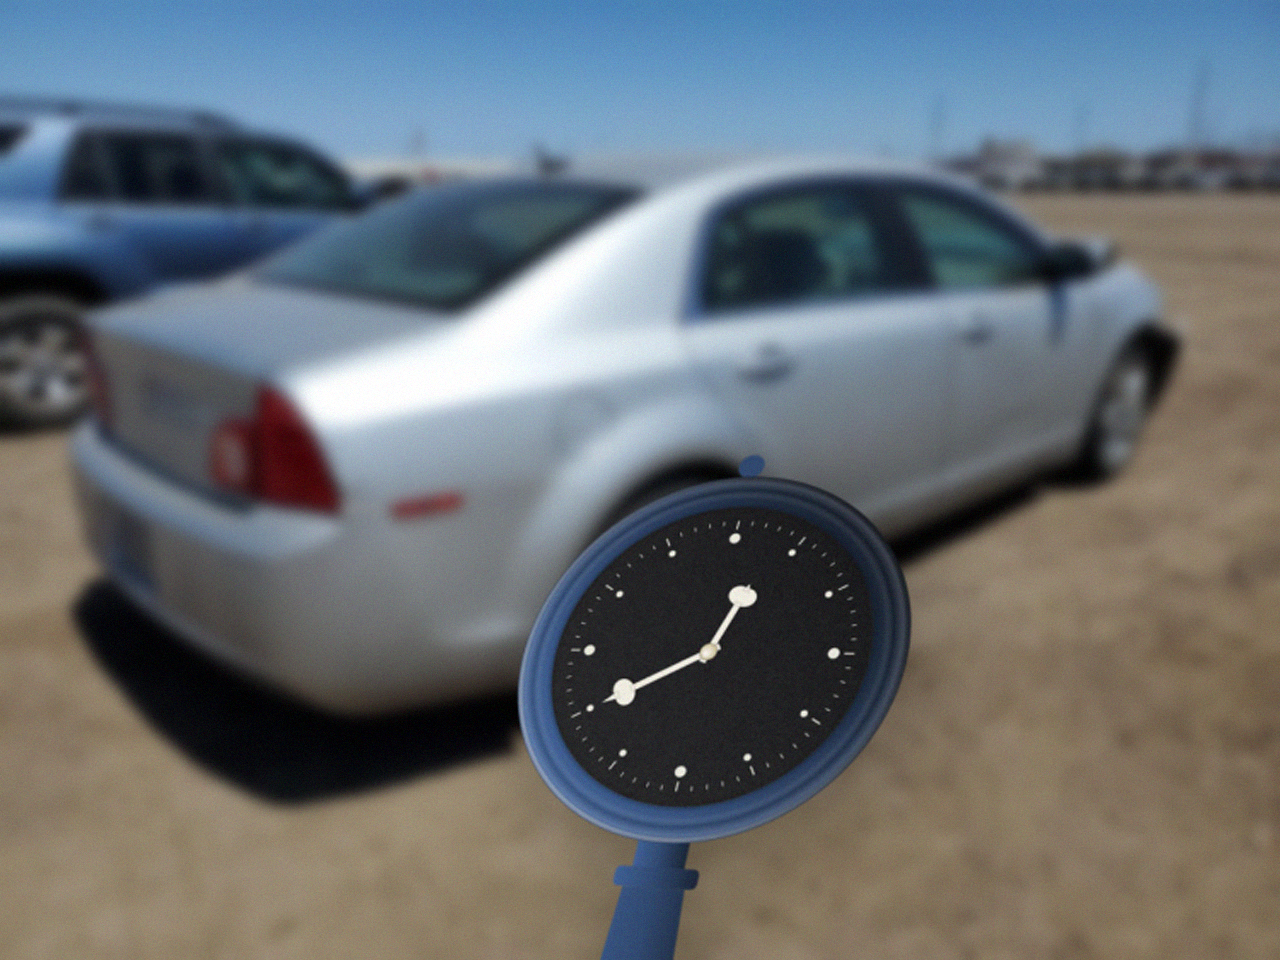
12:40
